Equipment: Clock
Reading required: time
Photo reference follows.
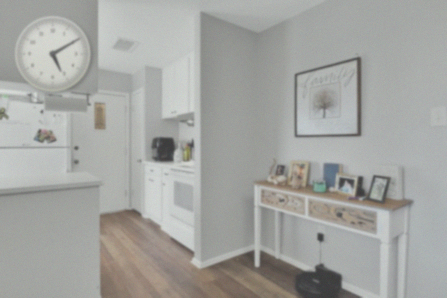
5:10
